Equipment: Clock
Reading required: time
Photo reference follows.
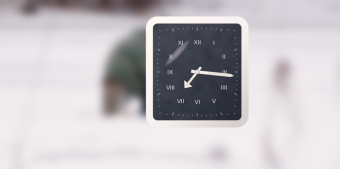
7:16
